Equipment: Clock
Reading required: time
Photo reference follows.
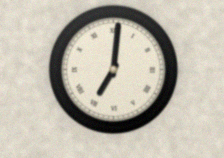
7:01
